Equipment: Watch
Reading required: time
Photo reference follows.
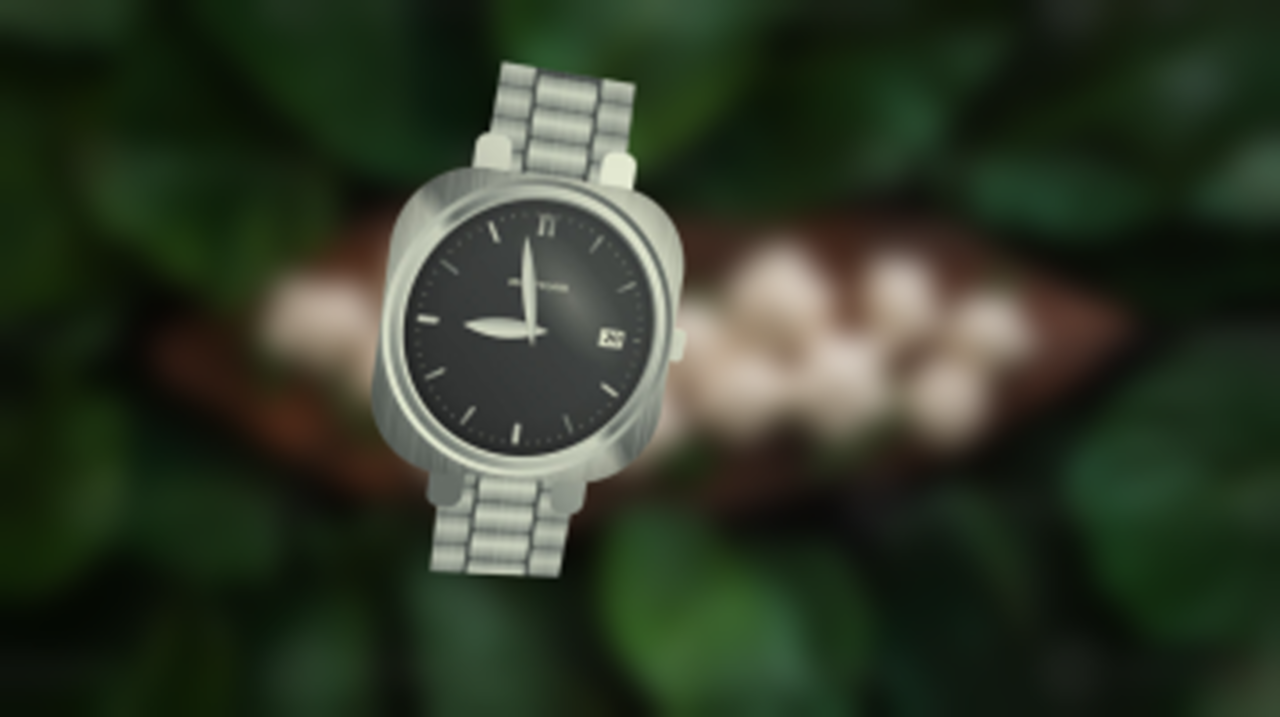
8:58
